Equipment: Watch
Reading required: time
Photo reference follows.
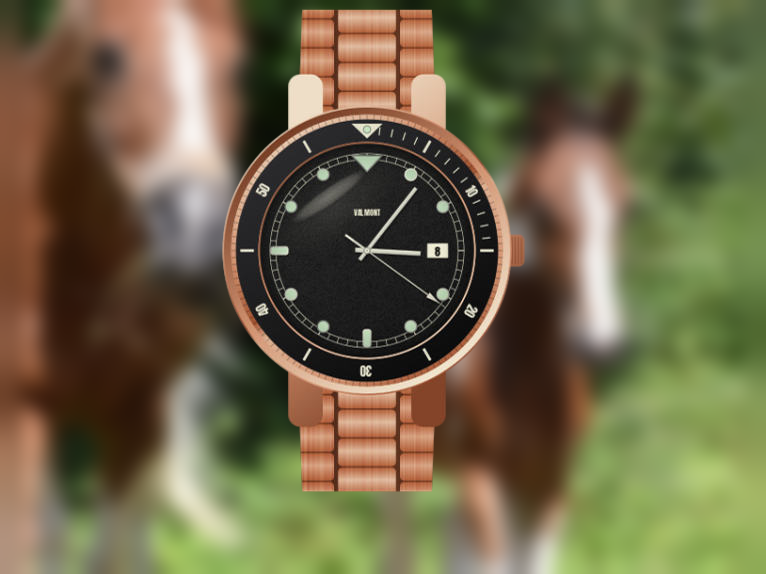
3:06:21
